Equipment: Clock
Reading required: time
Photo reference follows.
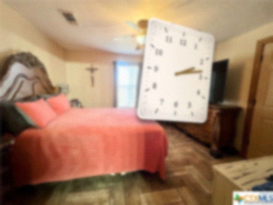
2:13
